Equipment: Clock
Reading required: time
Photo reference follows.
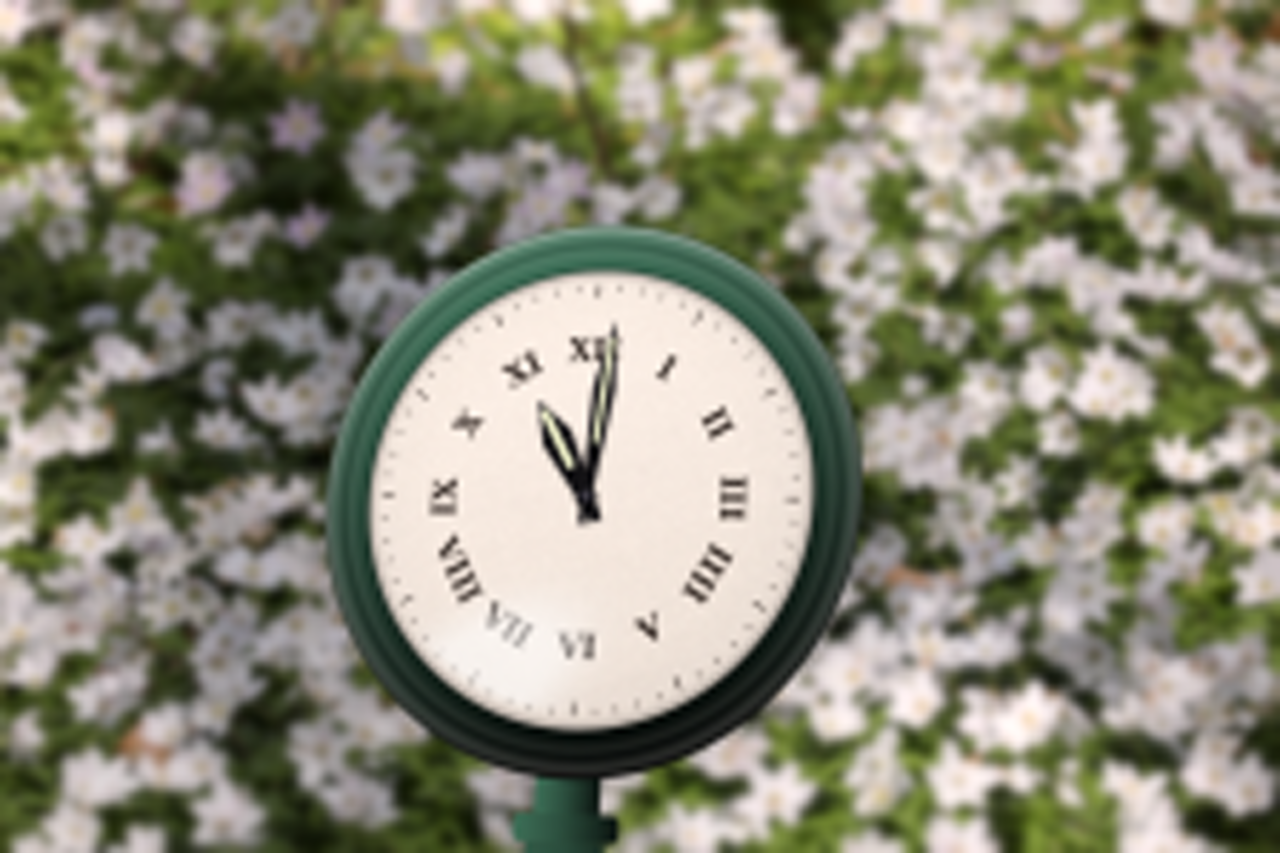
11:01
